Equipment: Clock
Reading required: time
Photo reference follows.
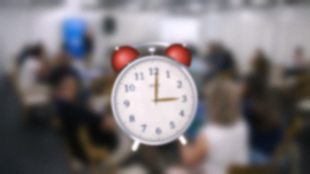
3:01
